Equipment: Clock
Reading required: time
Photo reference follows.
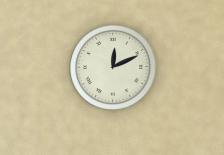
12:11
